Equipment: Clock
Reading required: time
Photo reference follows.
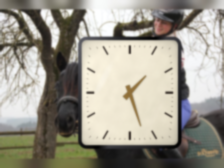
1:27
